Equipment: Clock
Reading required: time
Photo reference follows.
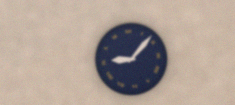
9:08
